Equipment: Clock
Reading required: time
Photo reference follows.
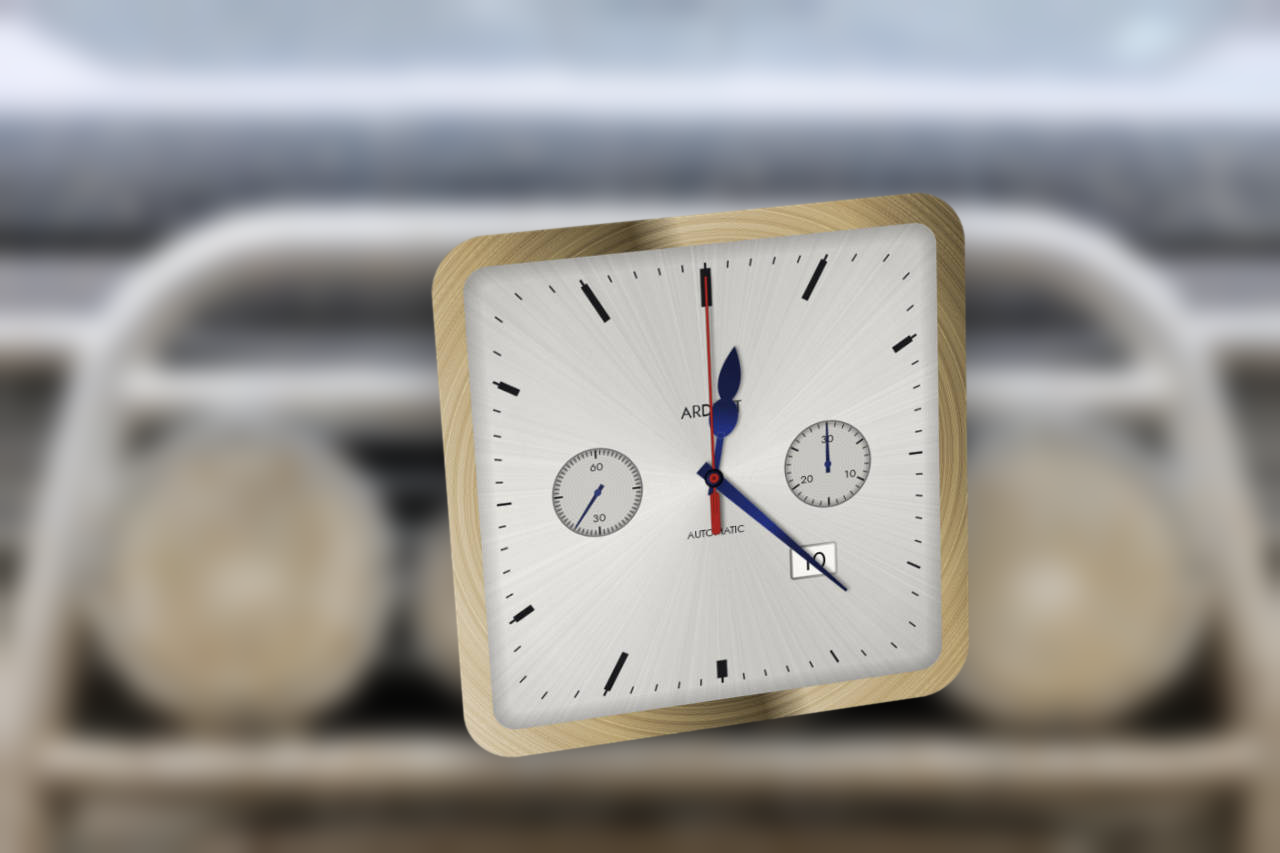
12:22:36
